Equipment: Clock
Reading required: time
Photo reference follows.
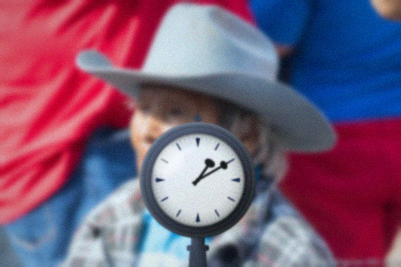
1:10
